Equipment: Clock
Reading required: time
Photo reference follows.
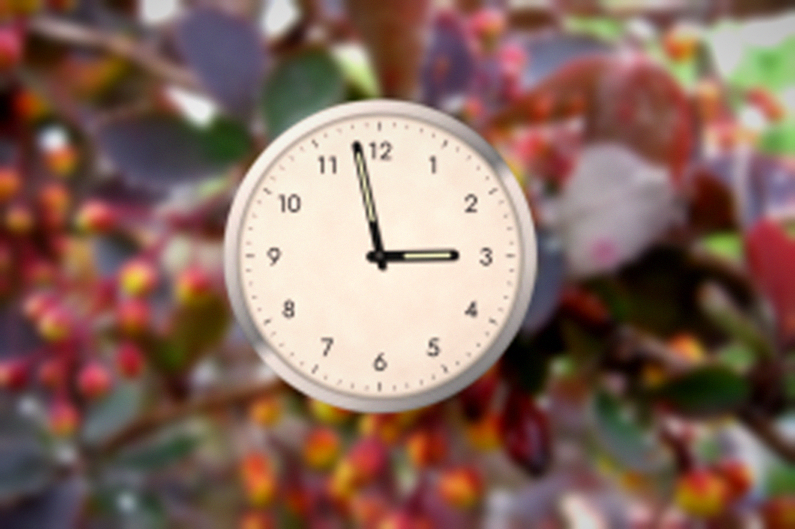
2:58
